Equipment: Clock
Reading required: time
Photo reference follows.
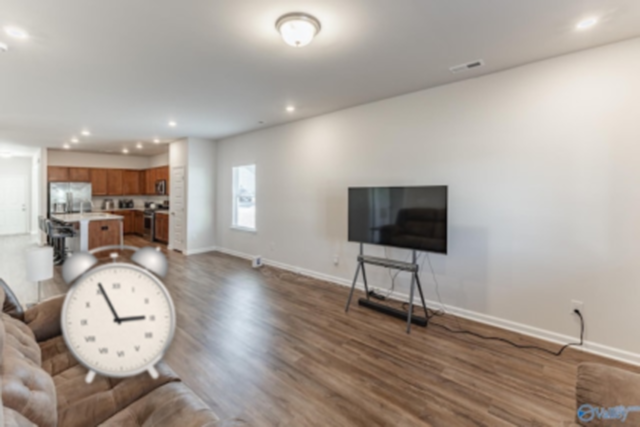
2:56
